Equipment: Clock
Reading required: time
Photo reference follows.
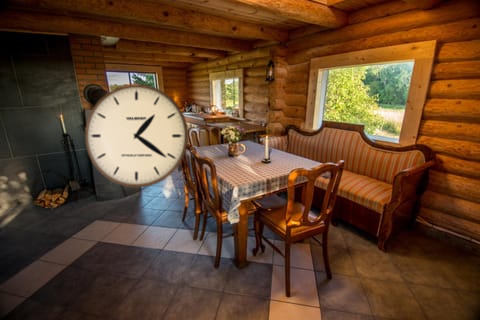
1:21
